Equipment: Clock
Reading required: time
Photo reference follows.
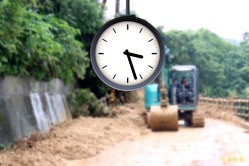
3:27
